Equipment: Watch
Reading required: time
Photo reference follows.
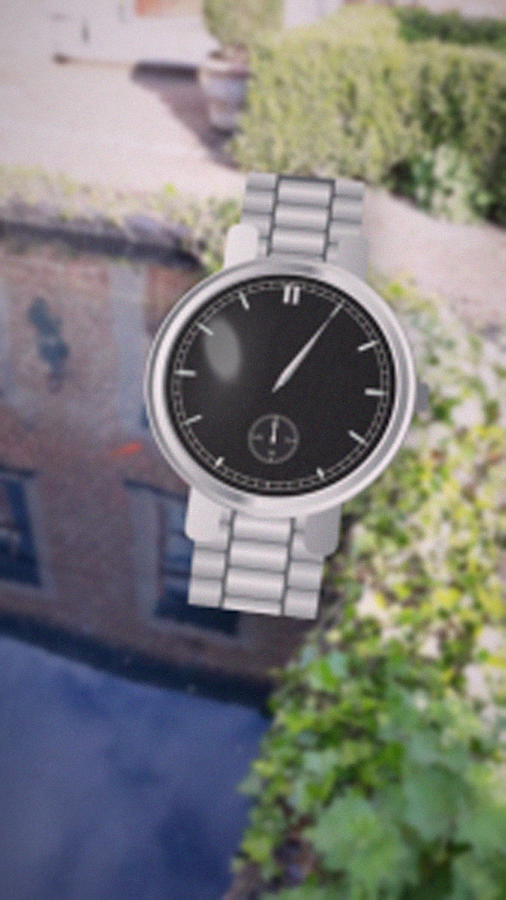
1:05
